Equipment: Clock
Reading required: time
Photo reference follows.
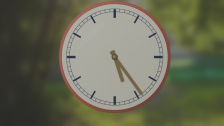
5:24
